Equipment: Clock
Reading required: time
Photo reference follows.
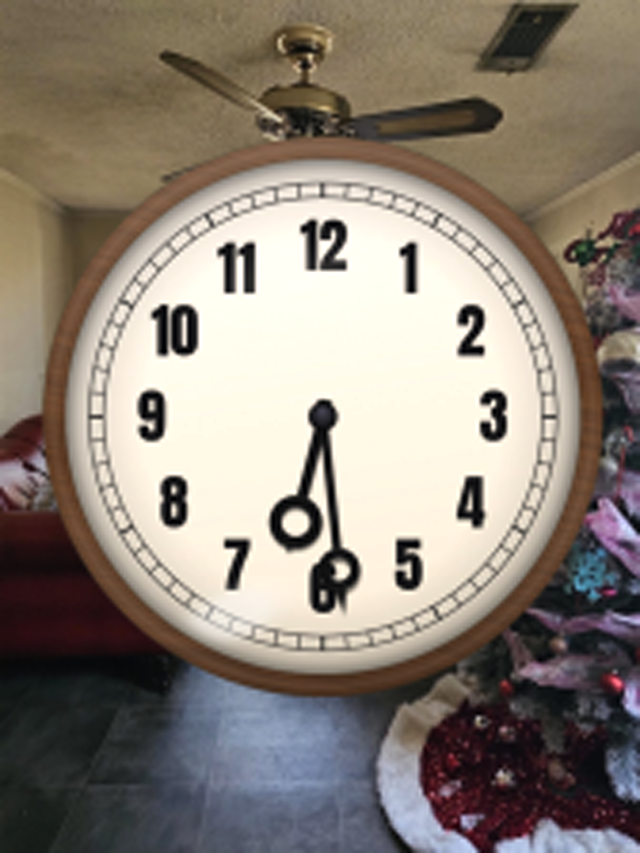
6:29
